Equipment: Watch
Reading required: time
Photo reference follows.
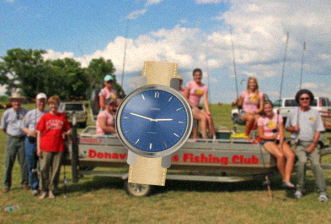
2:47
